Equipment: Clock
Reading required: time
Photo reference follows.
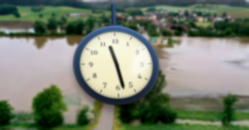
11:28
